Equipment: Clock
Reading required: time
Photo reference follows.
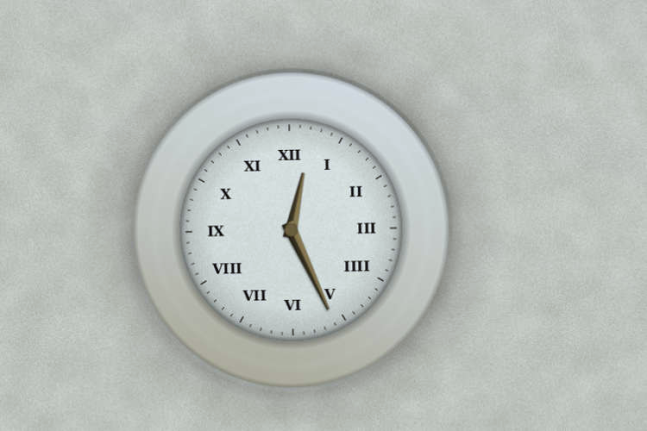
12:26
